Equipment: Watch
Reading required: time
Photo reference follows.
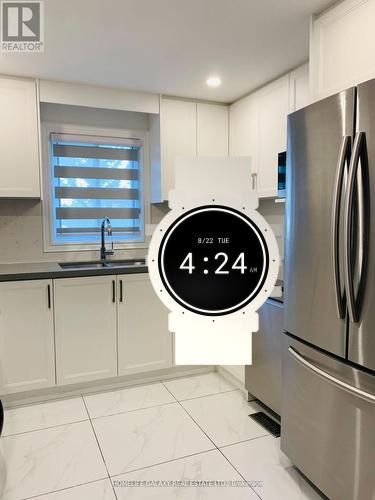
4:24
